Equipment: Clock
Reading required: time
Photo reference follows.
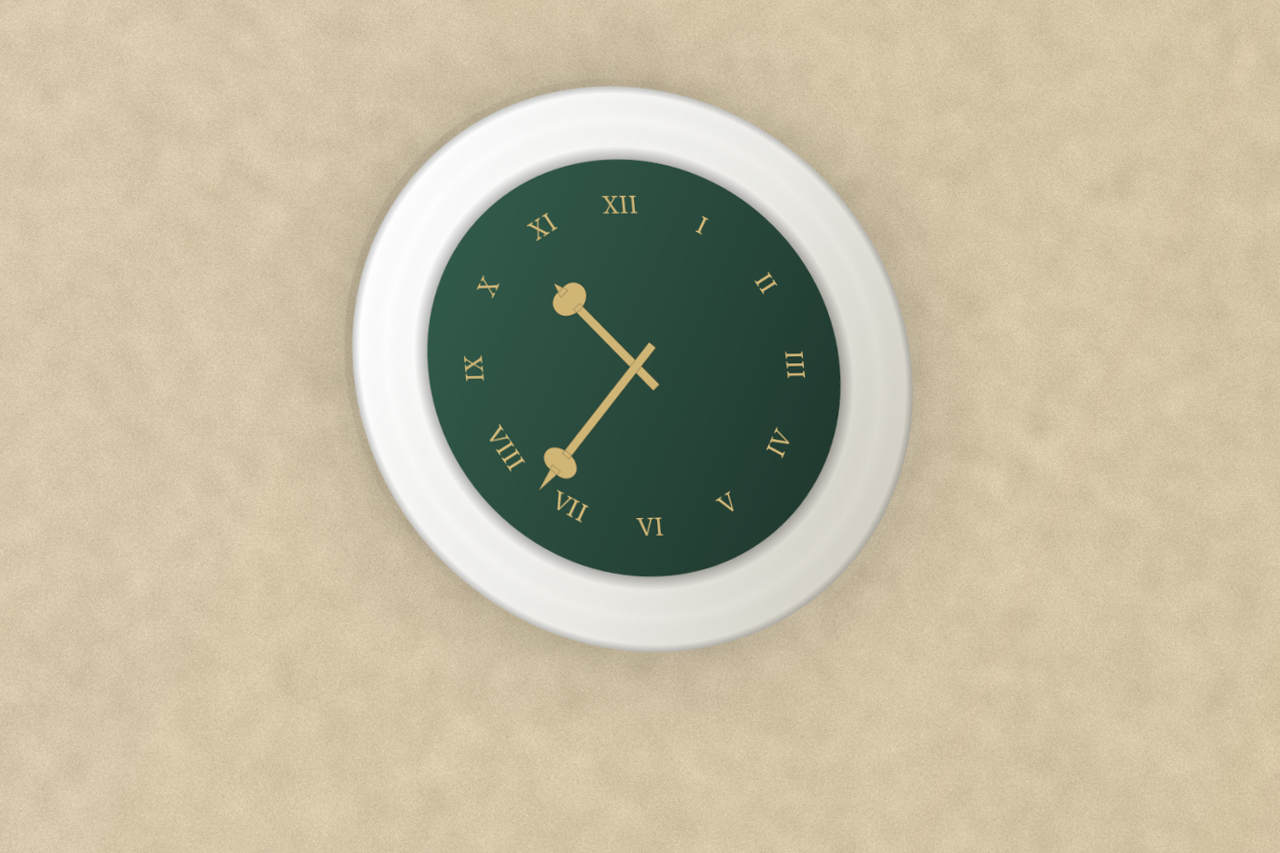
10:37
